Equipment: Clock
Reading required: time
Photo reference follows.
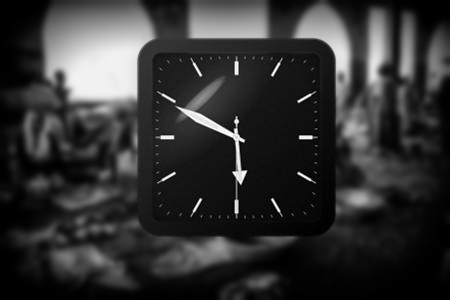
5:49:30
